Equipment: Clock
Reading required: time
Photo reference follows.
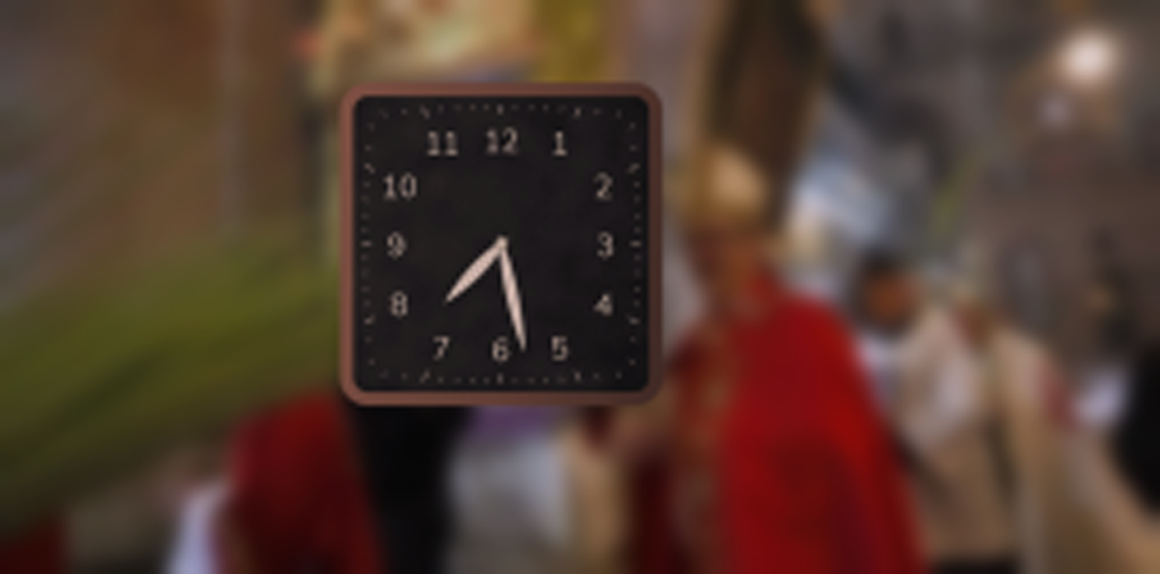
7:28
